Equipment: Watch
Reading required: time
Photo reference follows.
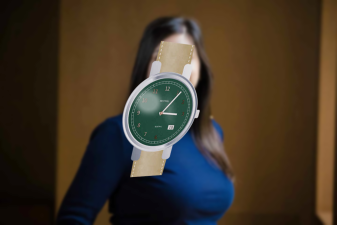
3:06
